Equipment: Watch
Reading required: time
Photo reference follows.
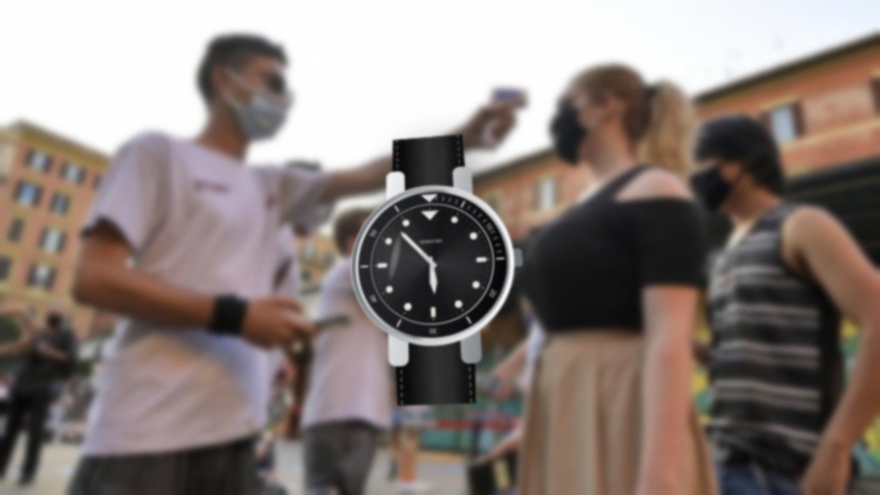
5:53
